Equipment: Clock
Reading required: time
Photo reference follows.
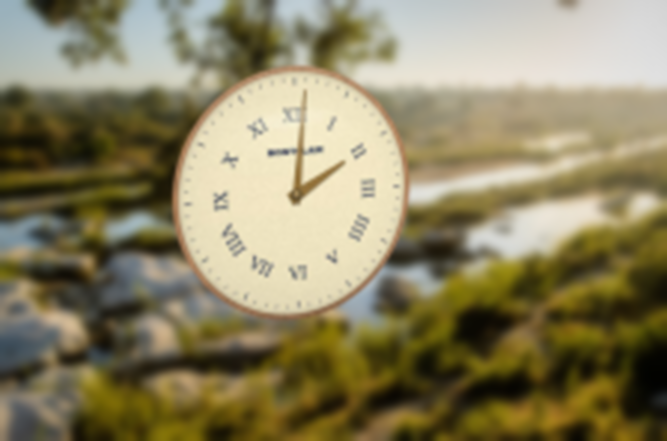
2:01
